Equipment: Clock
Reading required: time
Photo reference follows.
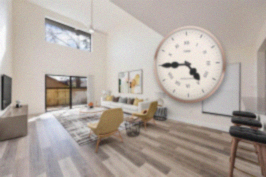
4:45
